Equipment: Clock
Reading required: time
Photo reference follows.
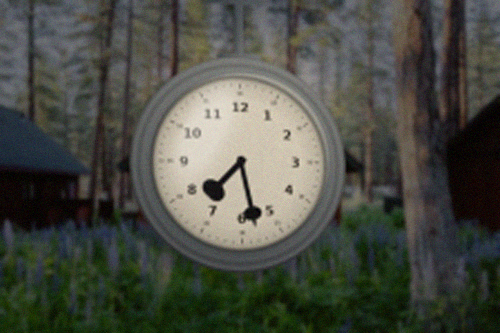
7:28
